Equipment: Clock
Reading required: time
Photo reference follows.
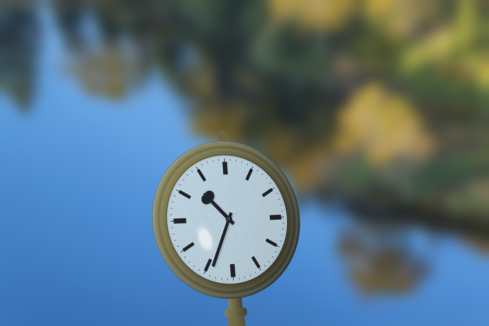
10:34
